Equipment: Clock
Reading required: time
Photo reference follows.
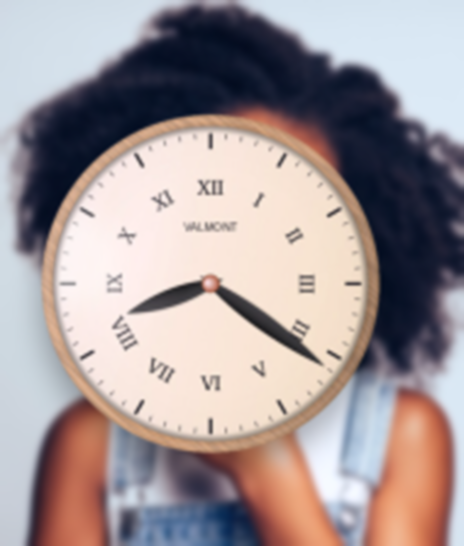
8:21
